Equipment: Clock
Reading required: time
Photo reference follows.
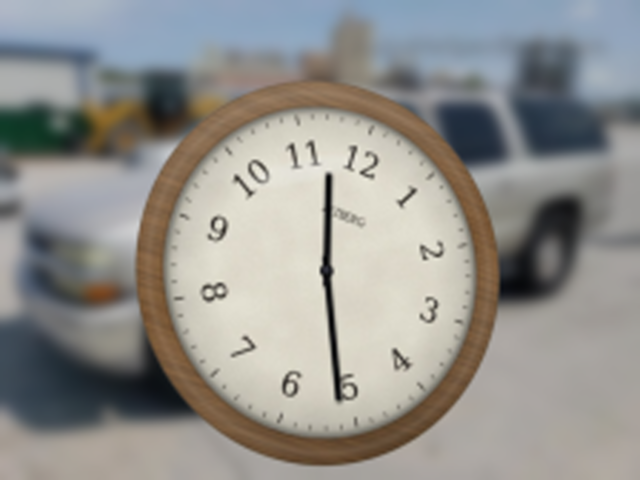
11:26
